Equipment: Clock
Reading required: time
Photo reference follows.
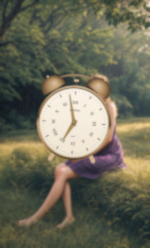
6:58
